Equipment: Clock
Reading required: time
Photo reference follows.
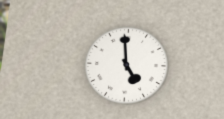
4:59
